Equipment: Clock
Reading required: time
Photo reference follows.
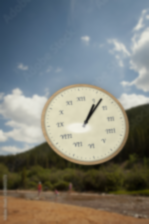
1:07
